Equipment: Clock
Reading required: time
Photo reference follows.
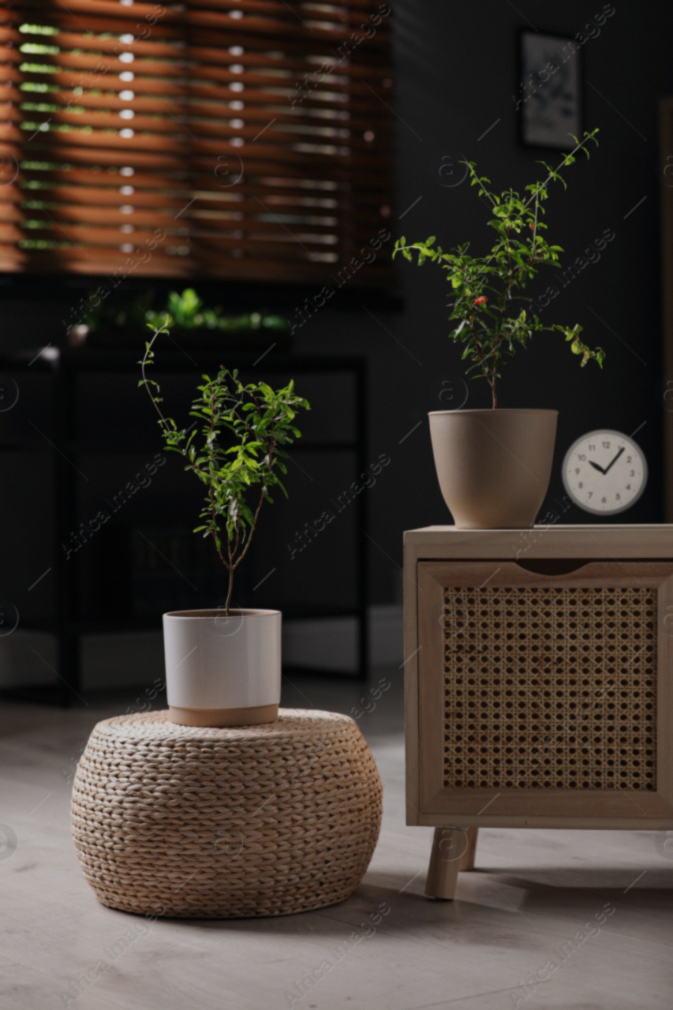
10:06
